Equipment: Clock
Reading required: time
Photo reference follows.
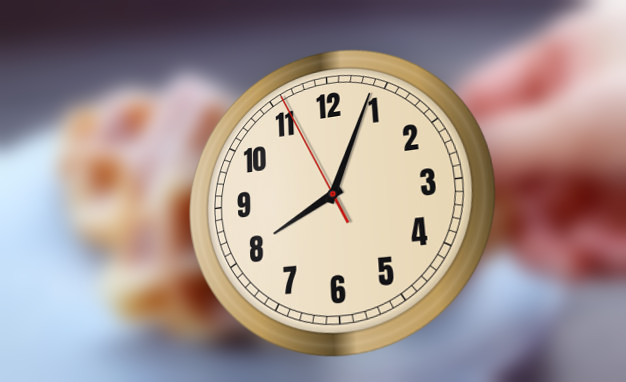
8:03:56
